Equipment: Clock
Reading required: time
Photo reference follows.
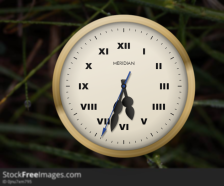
5:32:34
